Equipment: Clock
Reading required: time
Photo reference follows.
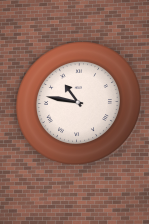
10:47
